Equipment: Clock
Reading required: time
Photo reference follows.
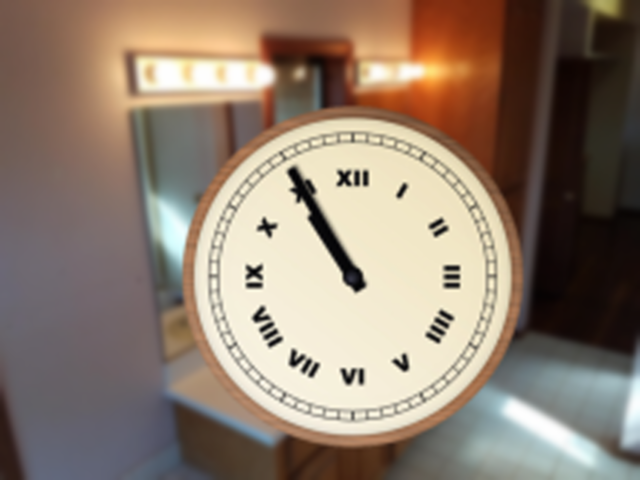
10:55
